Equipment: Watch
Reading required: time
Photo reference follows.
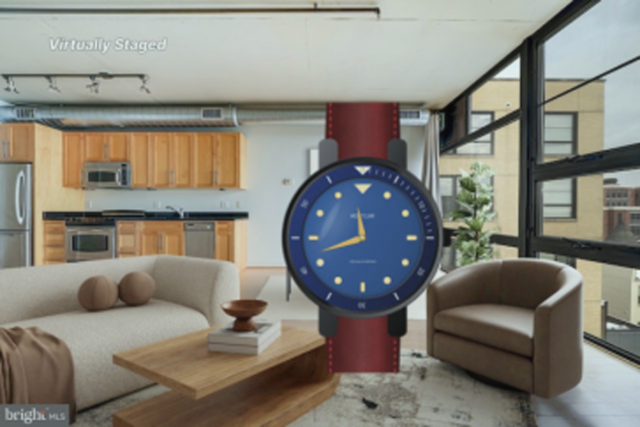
11:42
